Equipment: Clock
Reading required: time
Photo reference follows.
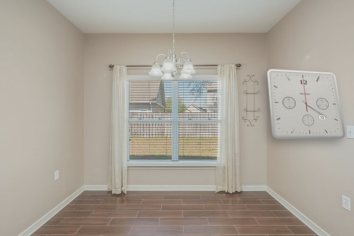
4:21
